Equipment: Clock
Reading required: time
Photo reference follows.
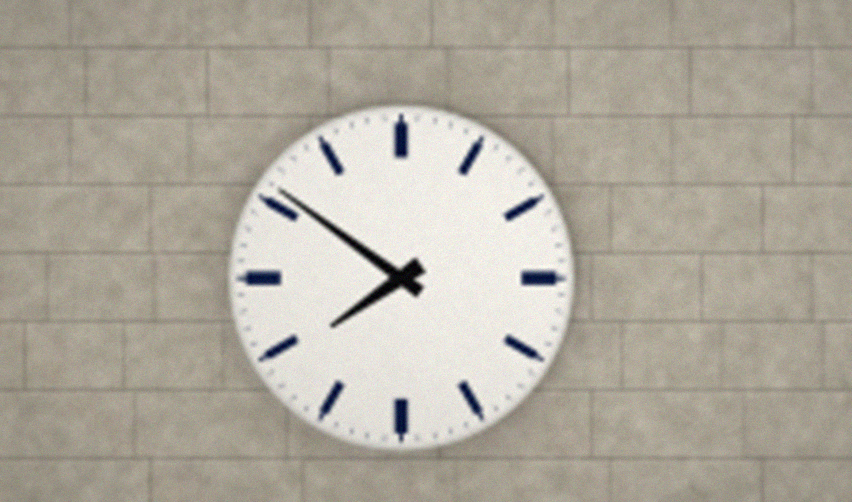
7:51
